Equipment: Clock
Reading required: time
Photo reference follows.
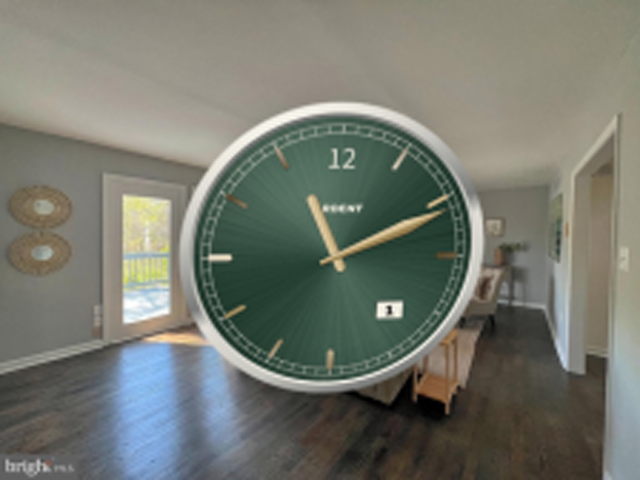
11:11
